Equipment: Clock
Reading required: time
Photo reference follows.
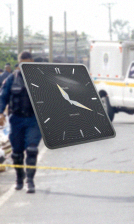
11:20
